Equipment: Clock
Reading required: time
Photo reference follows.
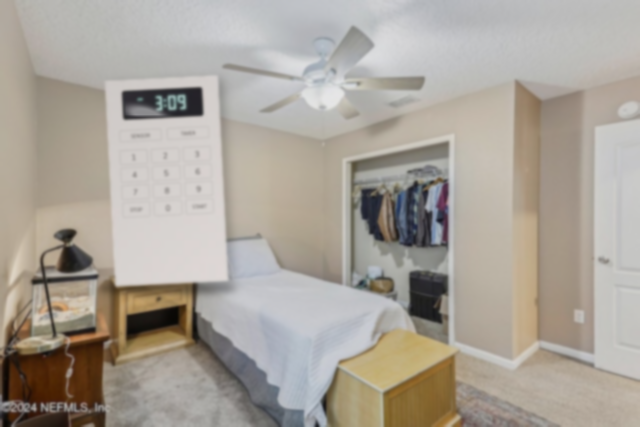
3:09
